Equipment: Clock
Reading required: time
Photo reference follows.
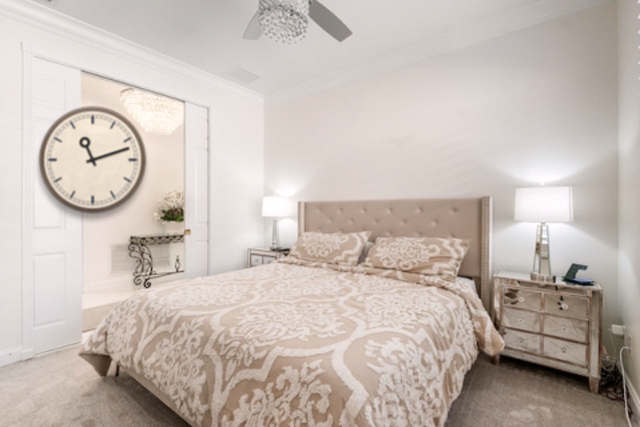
11:12
